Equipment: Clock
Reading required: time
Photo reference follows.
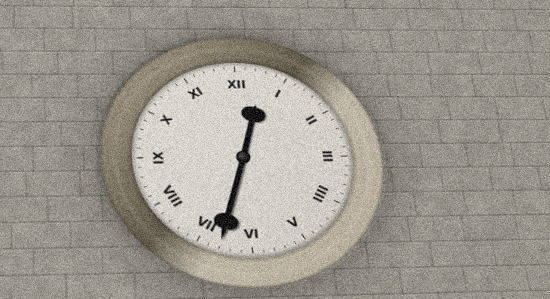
12:33
